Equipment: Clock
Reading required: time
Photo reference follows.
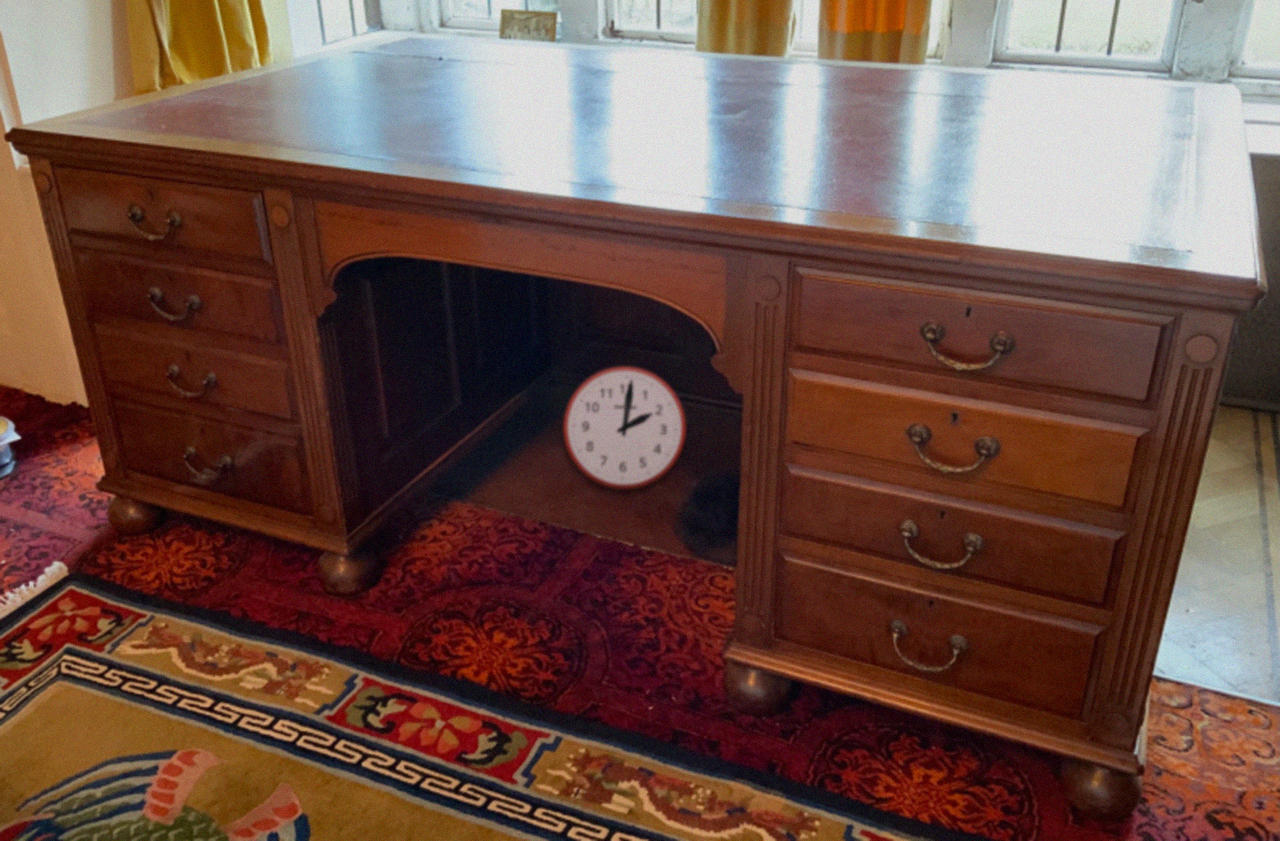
2:01
